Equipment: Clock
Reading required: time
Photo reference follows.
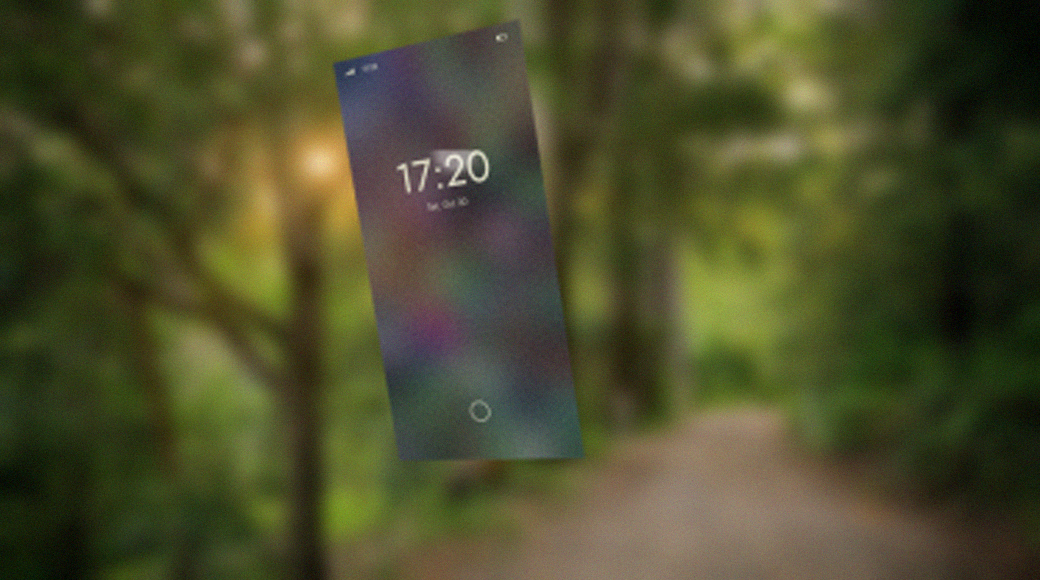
17:20
